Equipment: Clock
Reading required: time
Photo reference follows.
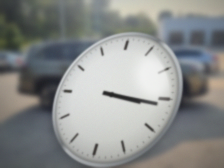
3:16
